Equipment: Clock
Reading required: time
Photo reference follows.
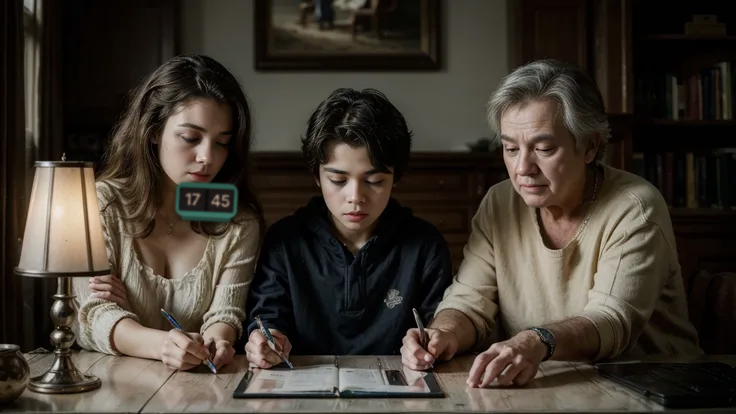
17:45
